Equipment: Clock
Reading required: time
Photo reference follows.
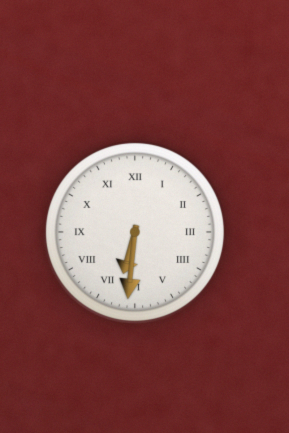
6:31
